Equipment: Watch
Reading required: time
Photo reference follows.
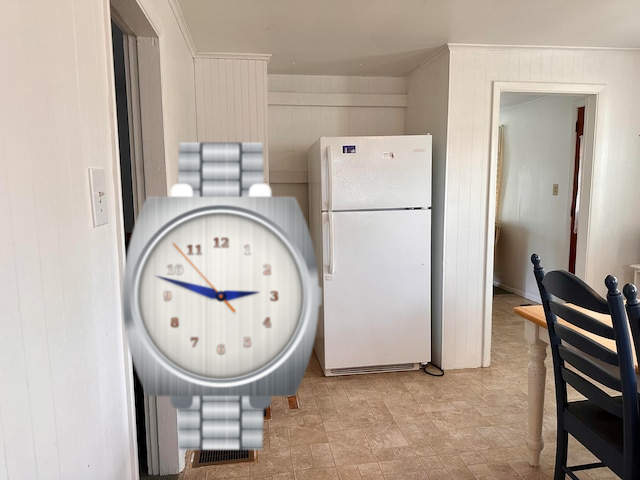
2:47:53
